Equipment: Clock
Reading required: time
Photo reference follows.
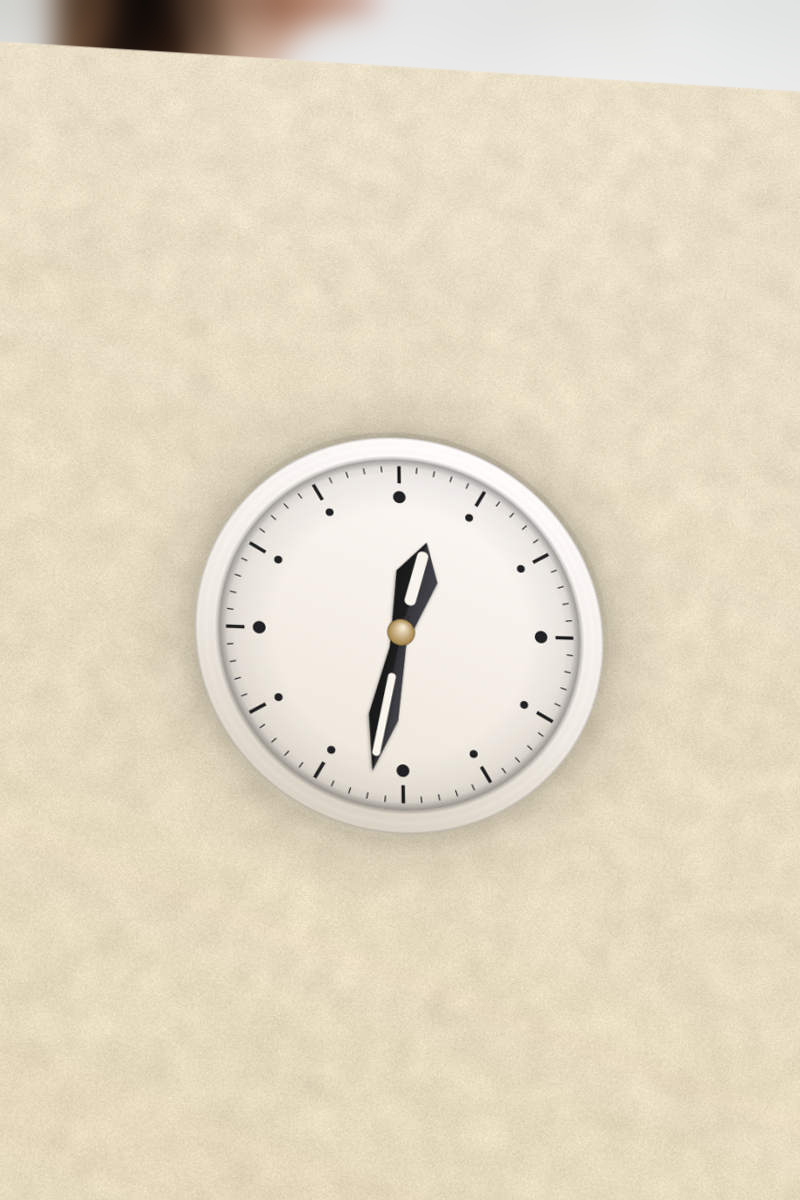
12:32
